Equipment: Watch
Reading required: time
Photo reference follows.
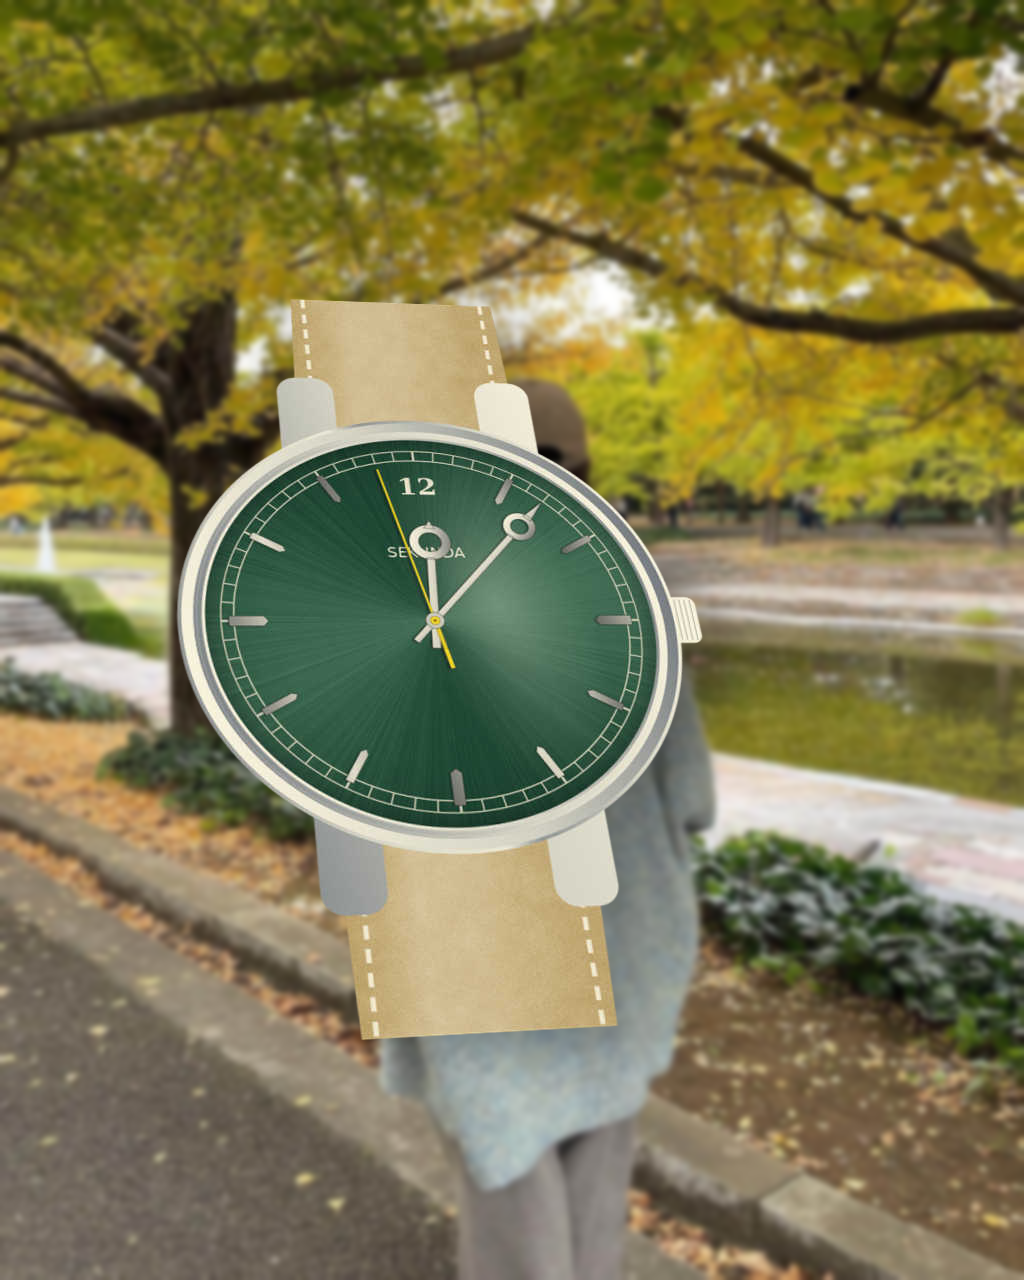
12:06:58
